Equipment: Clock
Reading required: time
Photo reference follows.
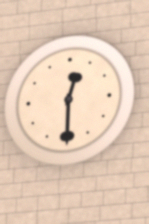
12:30
